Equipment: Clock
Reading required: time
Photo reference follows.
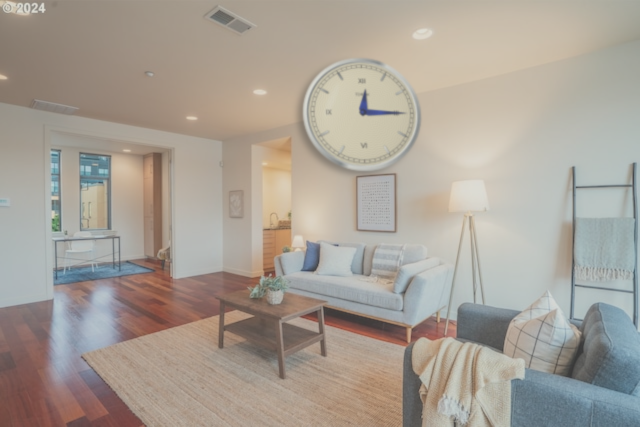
12:15
